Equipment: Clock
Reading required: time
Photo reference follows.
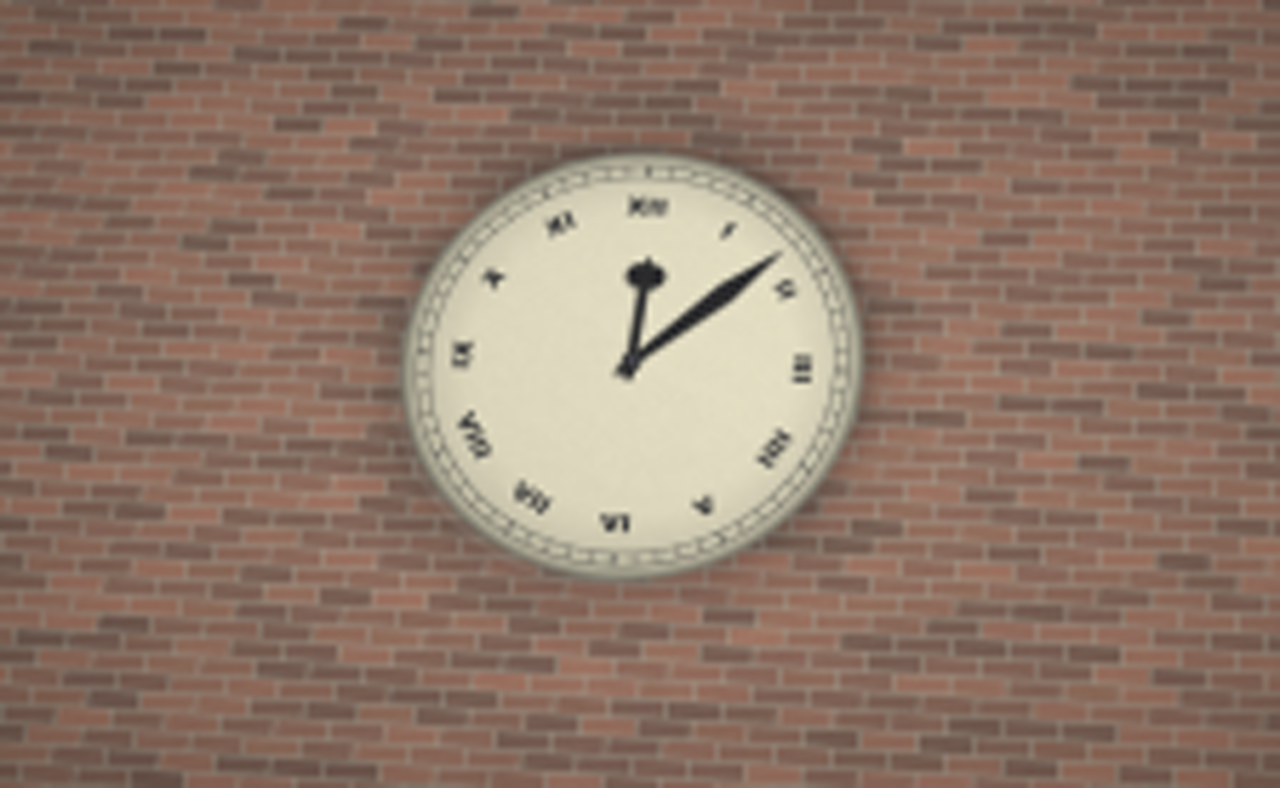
12:08
